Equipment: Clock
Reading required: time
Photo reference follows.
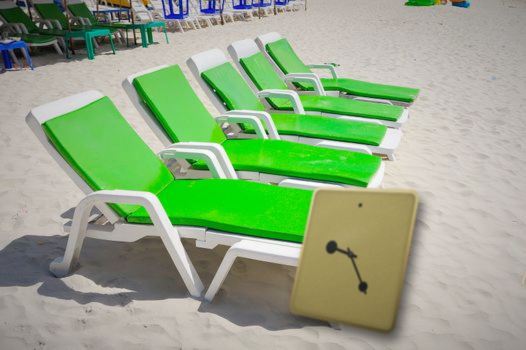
9:24
